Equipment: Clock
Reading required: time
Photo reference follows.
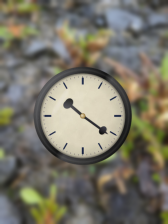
10:21
